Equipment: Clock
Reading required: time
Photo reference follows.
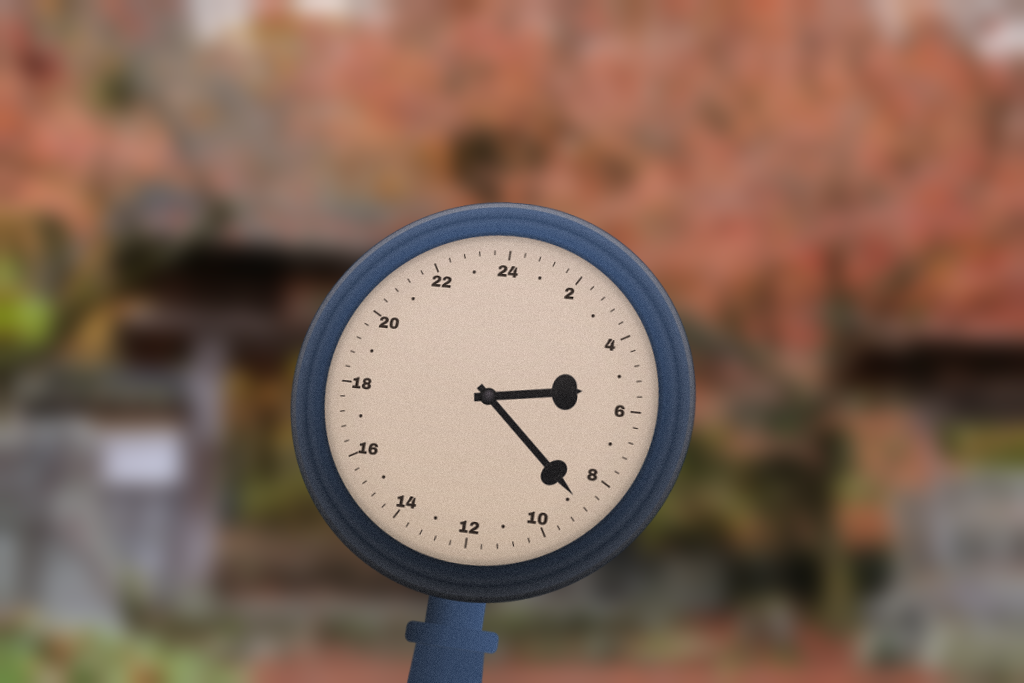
5:22
